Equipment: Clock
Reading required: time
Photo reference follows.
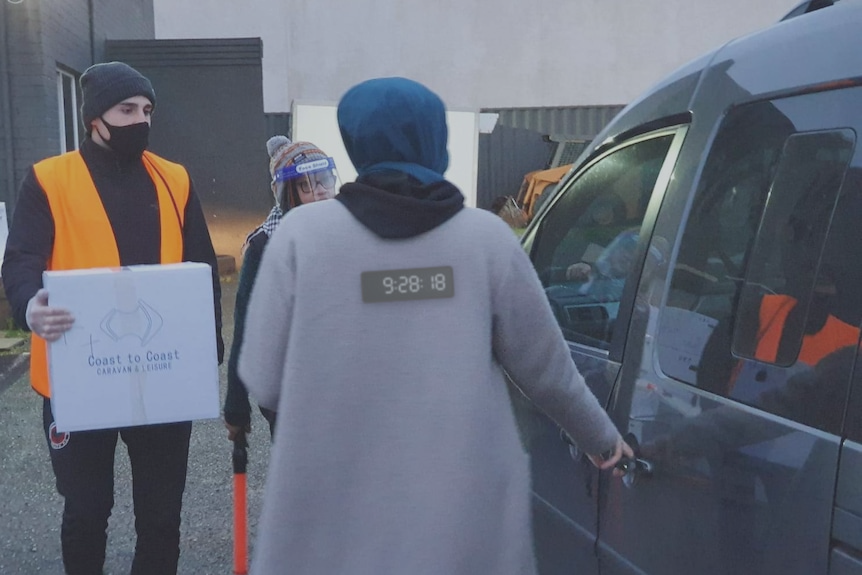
9:28:18
